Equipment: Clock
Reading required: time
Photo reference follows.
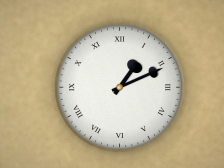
1:11
